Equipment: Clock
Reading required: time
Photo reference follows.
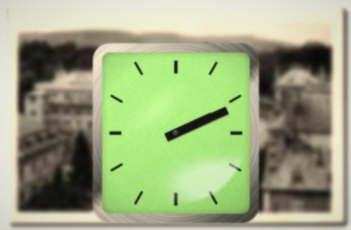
2:11
